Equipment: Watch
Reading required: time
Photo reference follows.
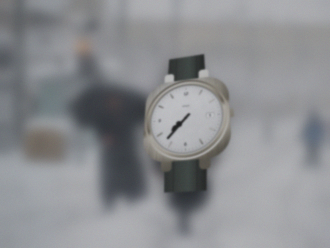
7:37
